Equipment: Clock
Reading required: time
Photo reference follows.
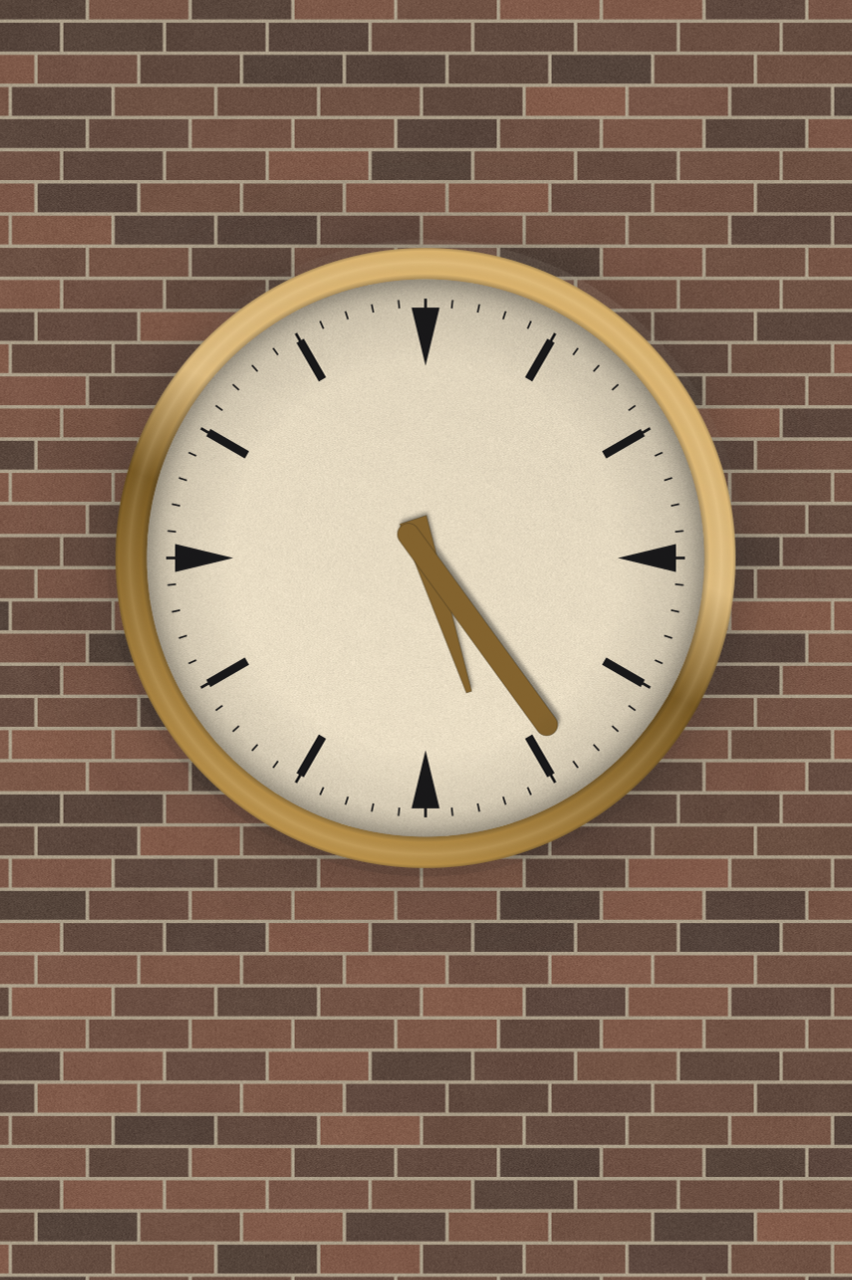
5:24
